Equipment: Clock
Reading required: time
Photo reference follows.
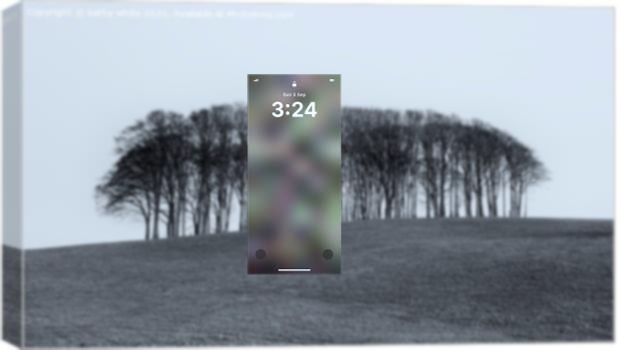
3:24
